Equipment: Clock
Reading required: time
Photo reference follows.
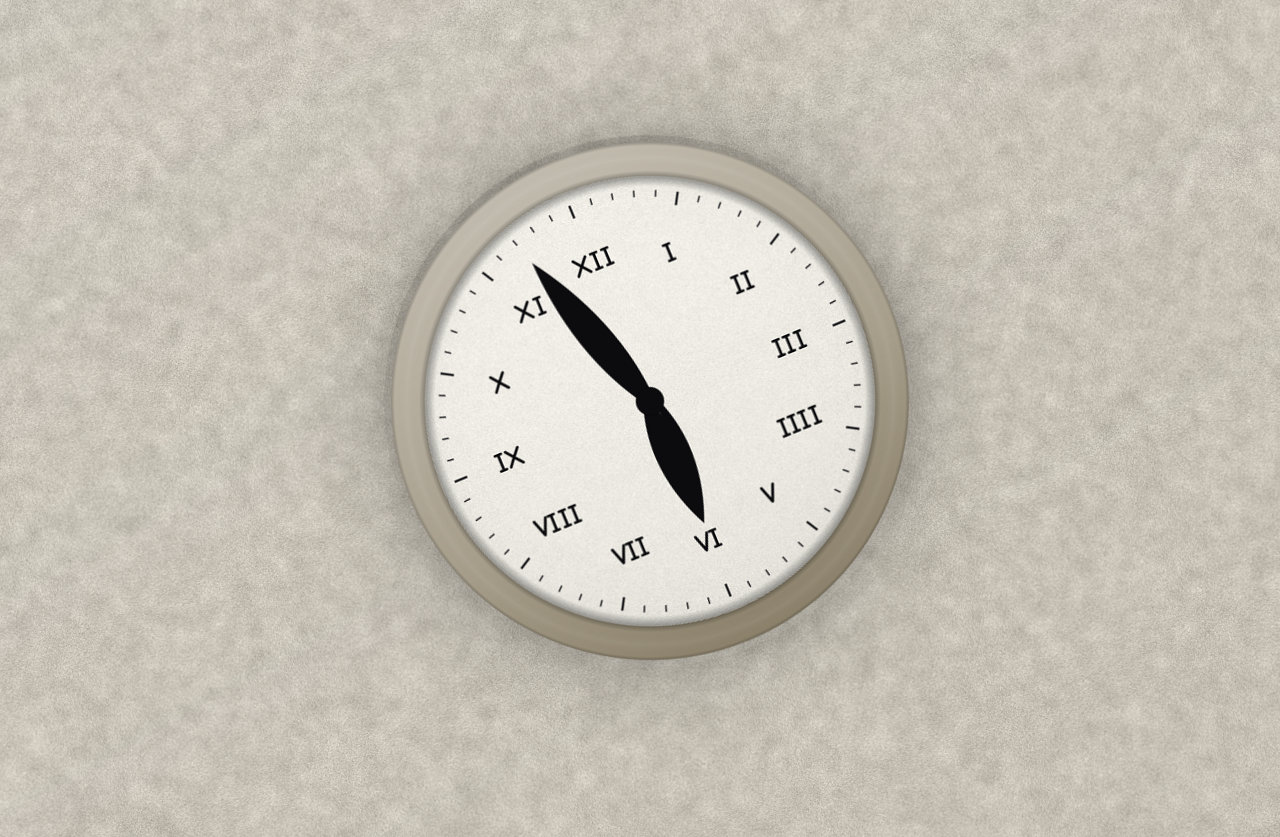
5:57
